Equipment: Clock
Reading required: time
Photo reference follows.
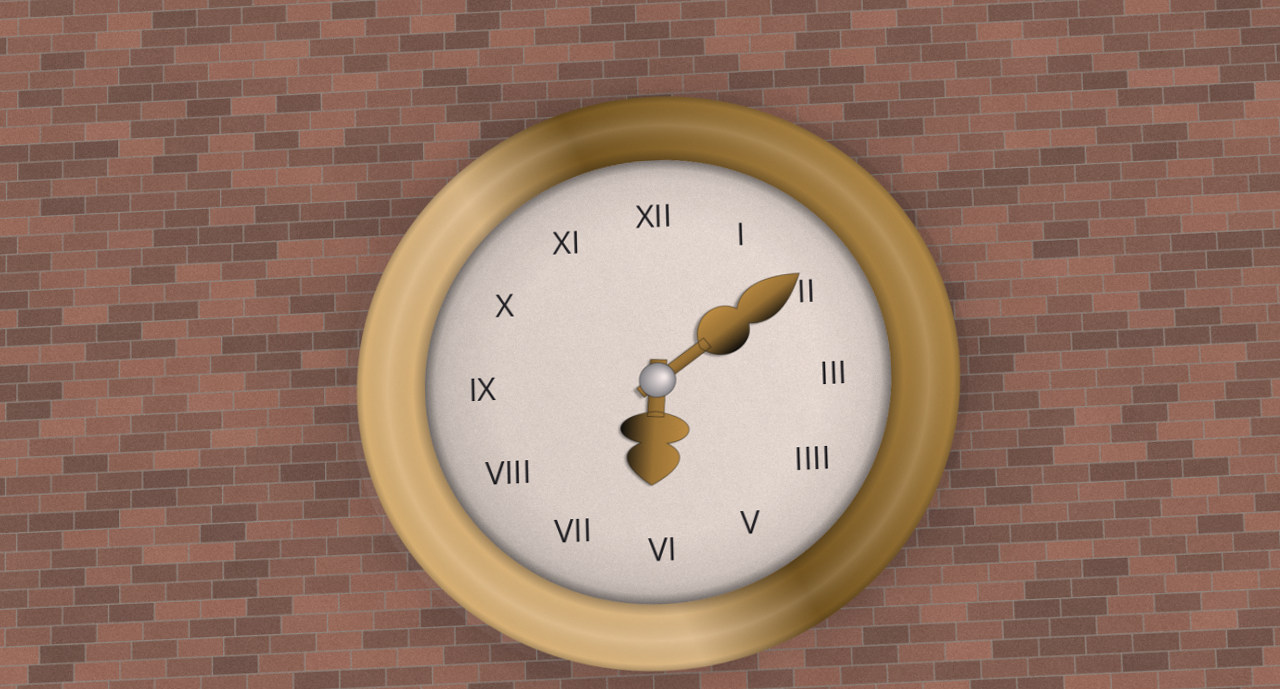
6:09
